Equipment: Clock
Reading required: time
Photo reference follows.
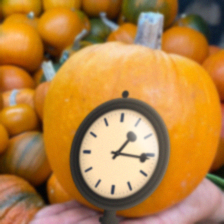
1:16
